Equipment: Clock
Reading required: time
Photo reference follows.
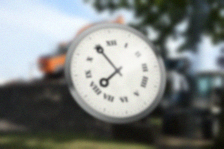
7:55
